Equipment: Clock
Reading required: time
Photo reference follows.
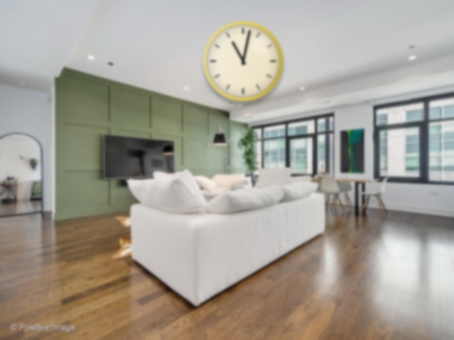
11:02
